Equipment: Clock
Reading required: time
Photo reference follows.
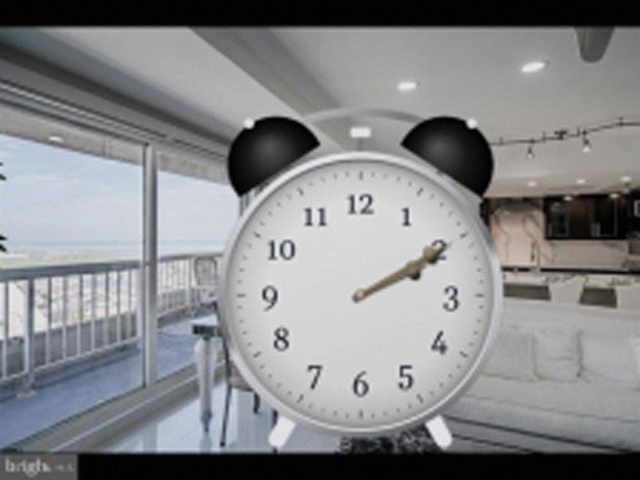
2:10
